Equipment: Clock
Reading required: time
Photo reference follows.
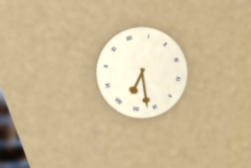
7:32
